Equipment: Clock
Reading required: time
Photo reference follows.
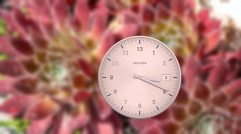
3:19
